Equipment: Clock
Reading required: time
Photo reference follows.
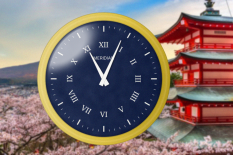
11:04
